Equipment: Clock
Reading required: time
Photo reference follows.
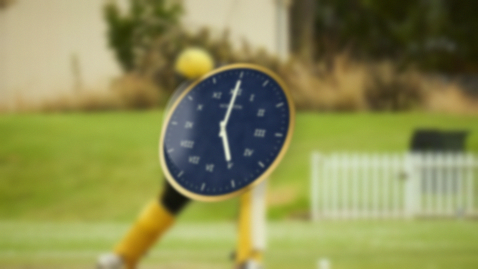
5:00
